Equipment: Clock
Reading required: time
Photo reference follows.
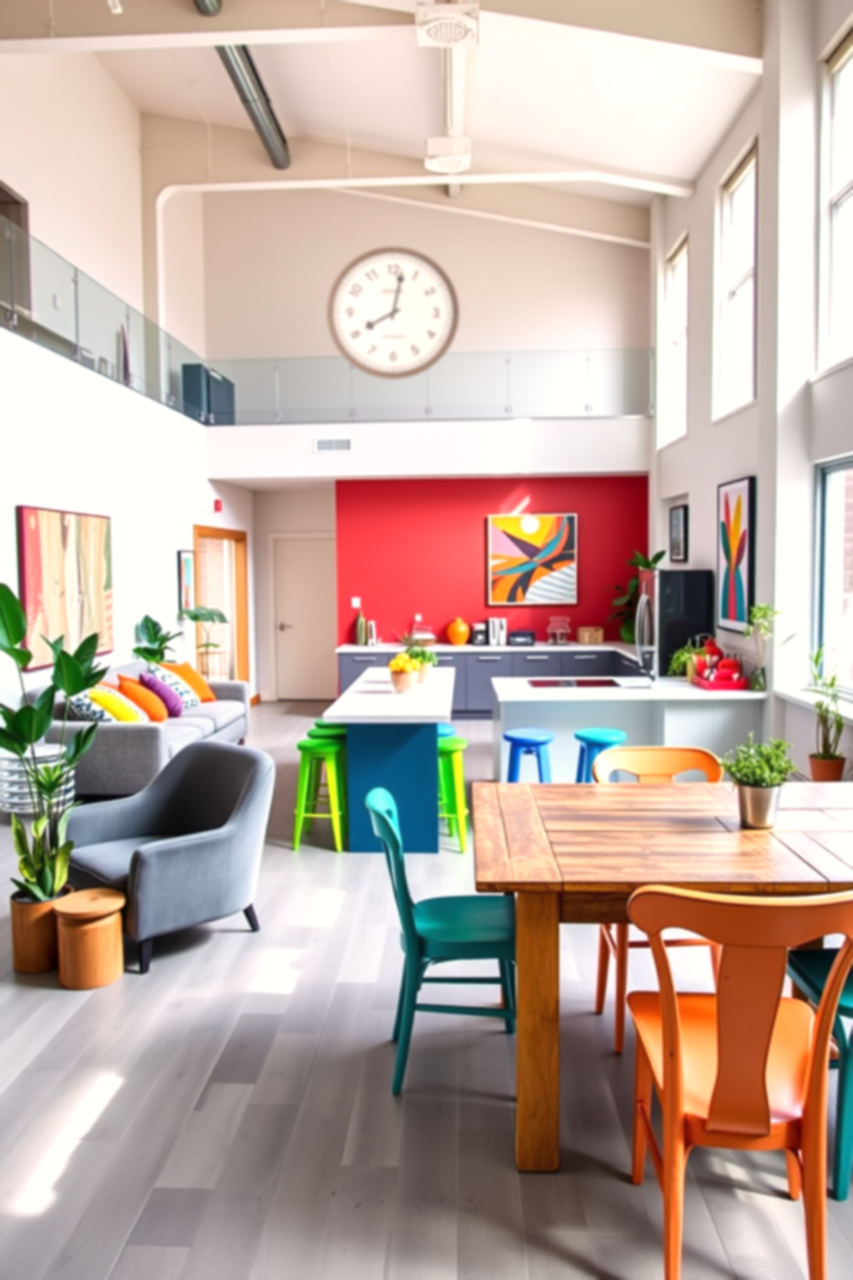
8:02
